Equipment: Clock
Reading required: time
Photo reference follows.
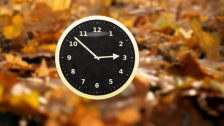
2:52
